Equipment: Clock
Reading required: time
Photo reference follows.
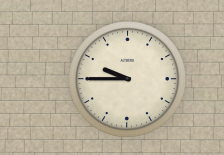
9:45
